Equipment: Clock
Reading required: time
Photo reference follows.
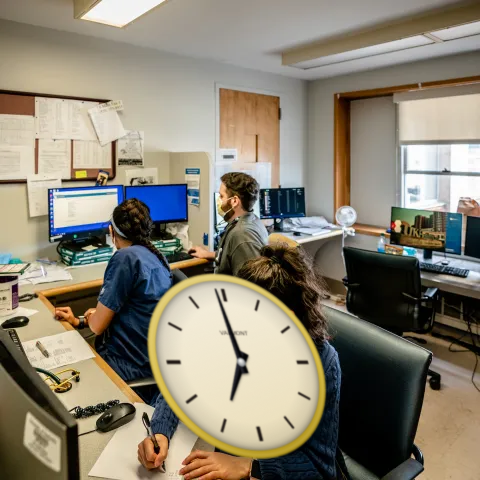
6:59
